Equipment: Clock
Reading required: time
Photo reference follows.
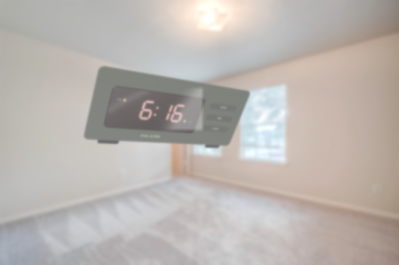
6:16
